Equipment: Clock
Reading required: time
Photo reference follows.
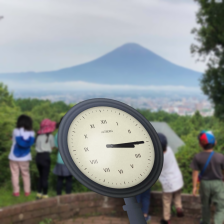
3:15
